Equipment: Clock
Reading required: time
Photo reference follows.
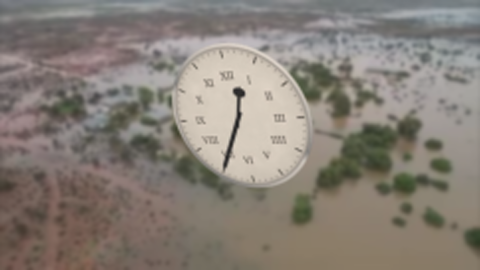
12:35
